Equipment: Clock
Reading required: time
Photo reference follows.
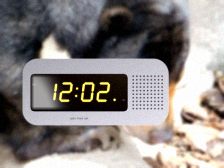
12:02
